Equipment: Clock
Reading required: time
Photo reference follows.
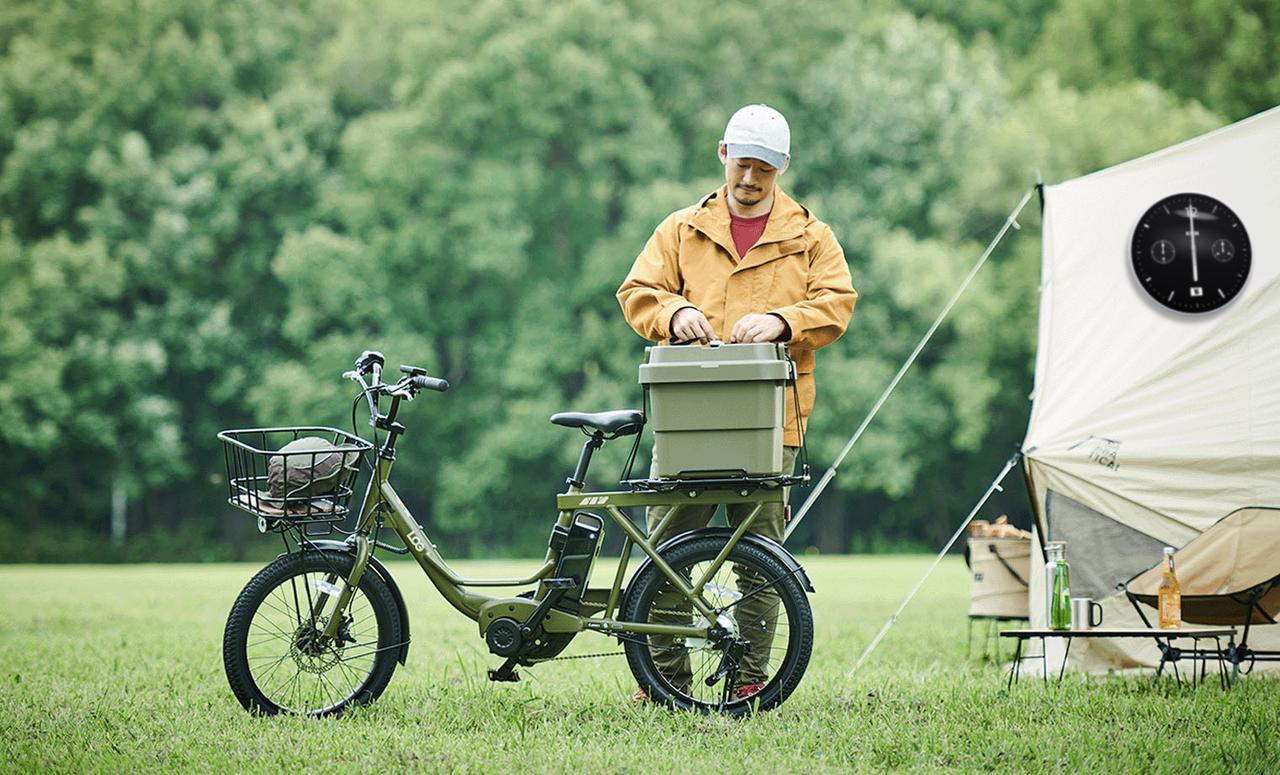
6:00
